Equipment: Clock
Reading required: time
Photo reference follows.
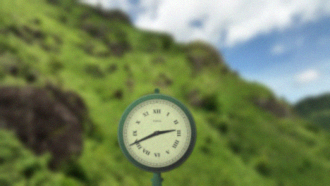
2:41
